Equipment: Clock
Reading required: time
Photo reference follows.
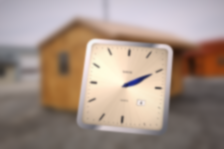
2:10
